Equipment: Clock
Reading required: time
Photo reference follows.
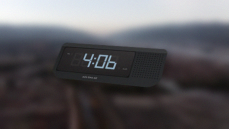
4:06
